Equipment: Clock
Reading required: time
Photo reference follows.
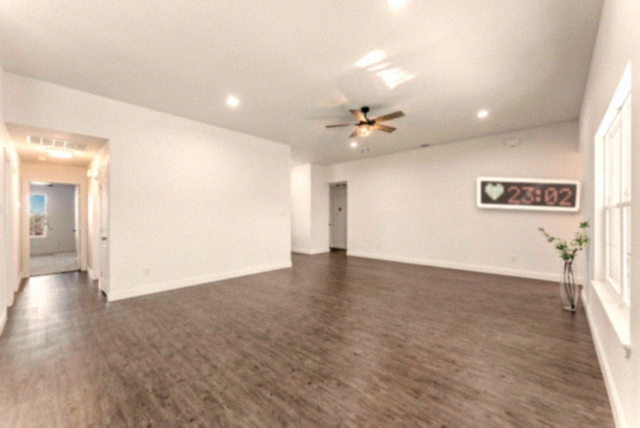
23:02
